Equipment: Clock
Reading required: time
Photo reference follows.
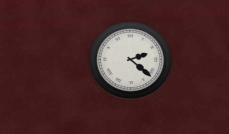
2:22
